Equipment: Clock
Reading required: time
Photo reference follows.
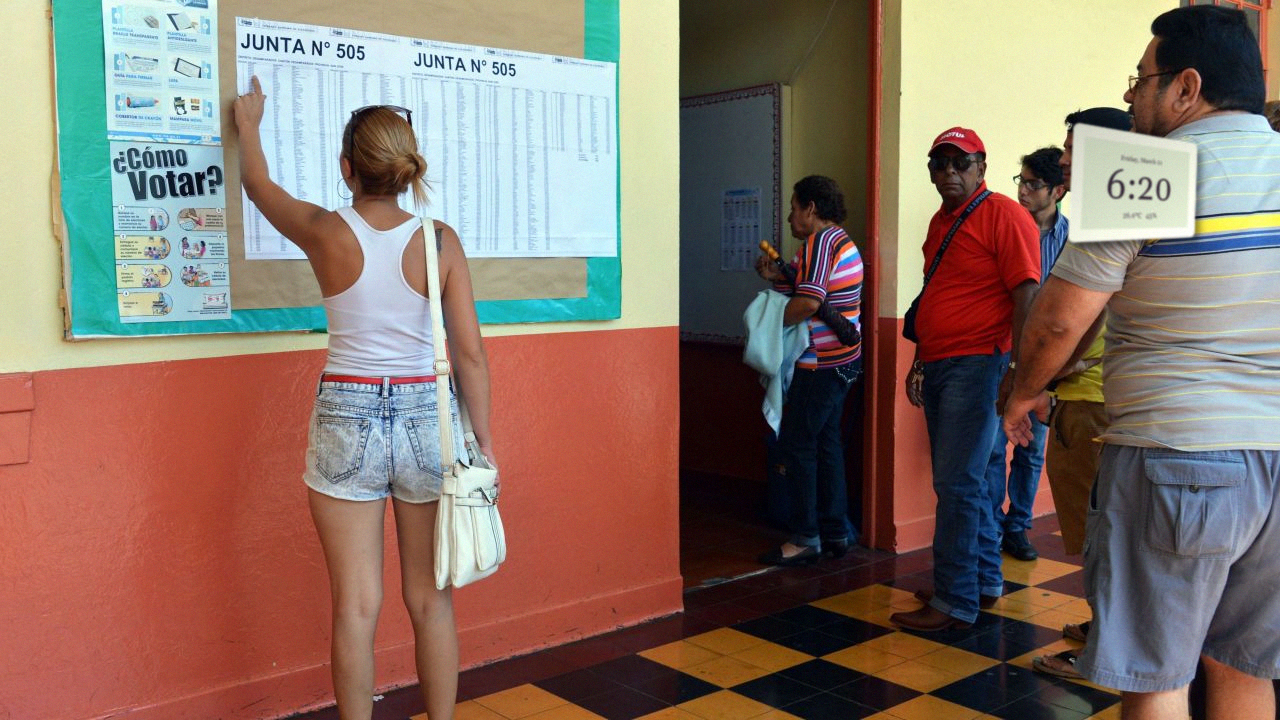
6:20
